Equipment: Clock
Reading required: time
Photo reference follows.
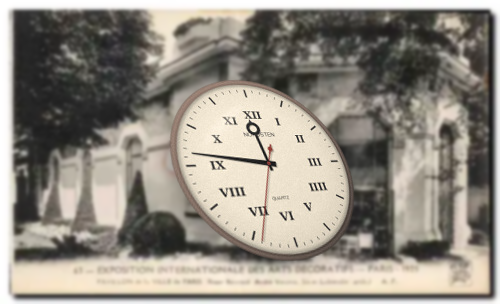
11:46:34
